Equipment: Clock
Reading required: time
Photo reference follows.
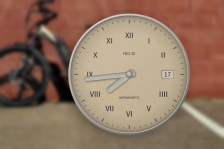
7:44
